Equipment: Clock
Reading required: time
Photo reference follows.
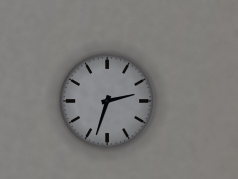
2:33
